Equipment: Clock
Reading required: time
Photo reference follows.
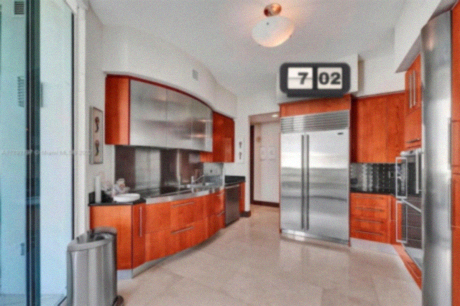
7:02
